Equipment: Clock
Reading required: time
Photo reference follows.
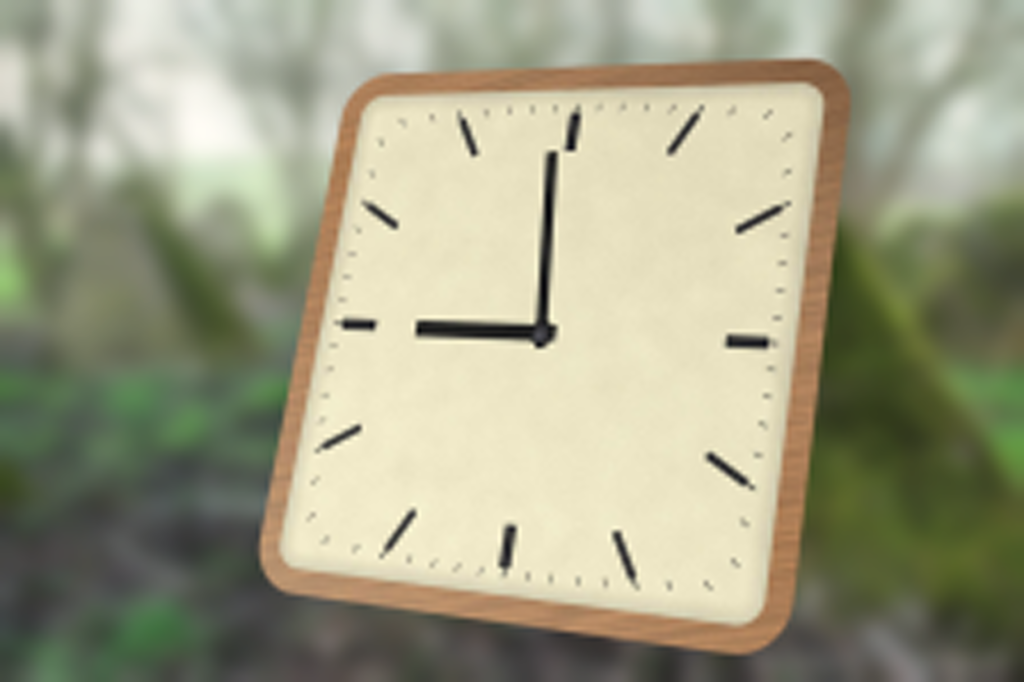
8:59
